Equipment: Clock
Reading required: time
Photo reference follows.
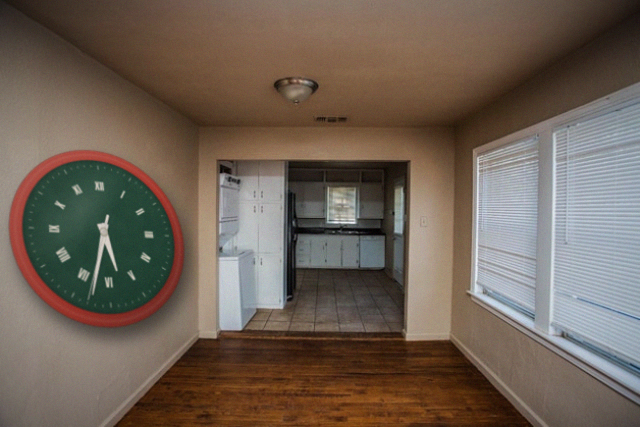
5:32:33
